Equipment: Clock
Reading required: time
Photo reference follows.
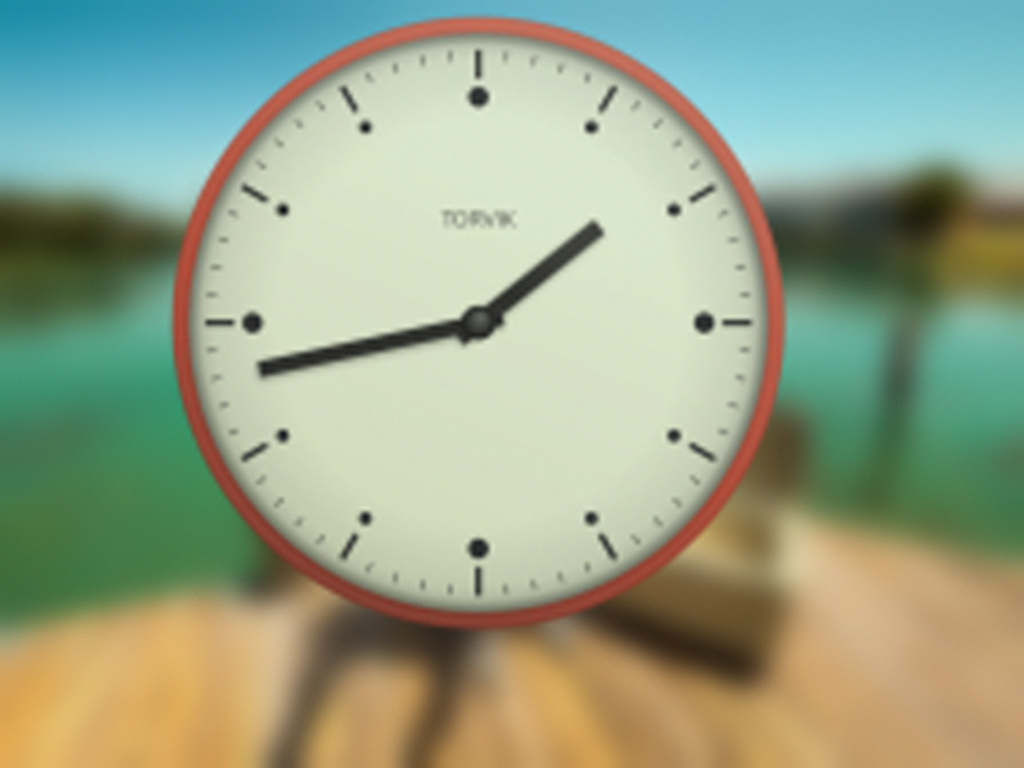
1:43
